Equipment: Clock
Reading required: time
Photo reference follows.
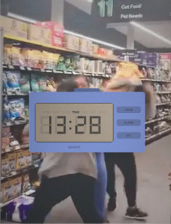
13:28
